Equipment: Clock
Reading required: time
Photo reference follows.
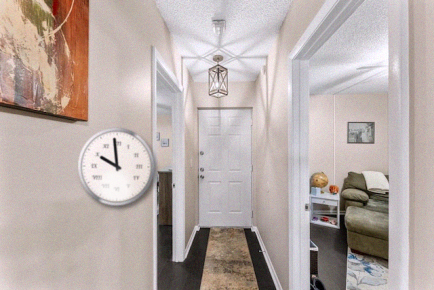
9:59
